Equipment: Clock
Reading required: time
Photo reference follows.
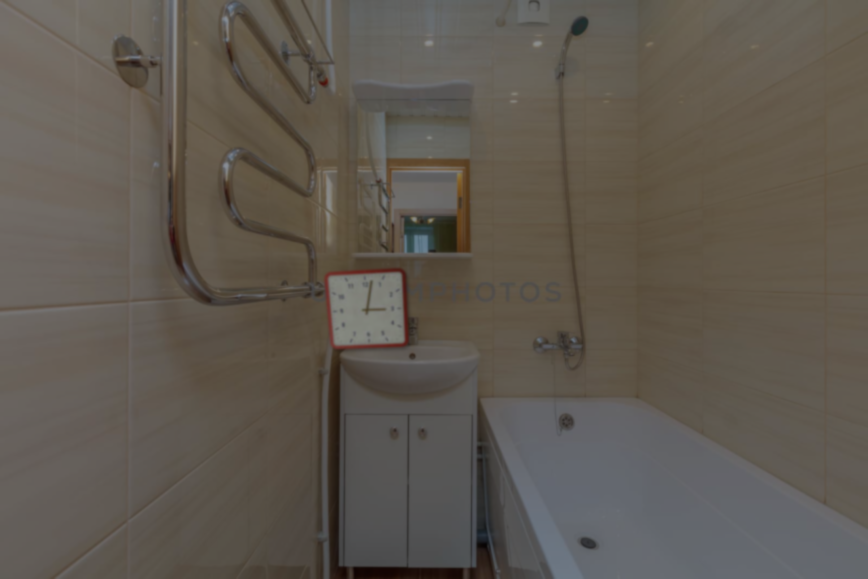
3:02
